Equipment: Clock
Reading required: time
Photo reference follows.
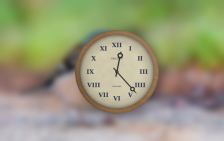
12:23
